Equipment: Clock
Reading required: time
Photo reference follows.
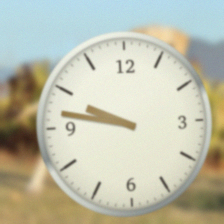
9:47
